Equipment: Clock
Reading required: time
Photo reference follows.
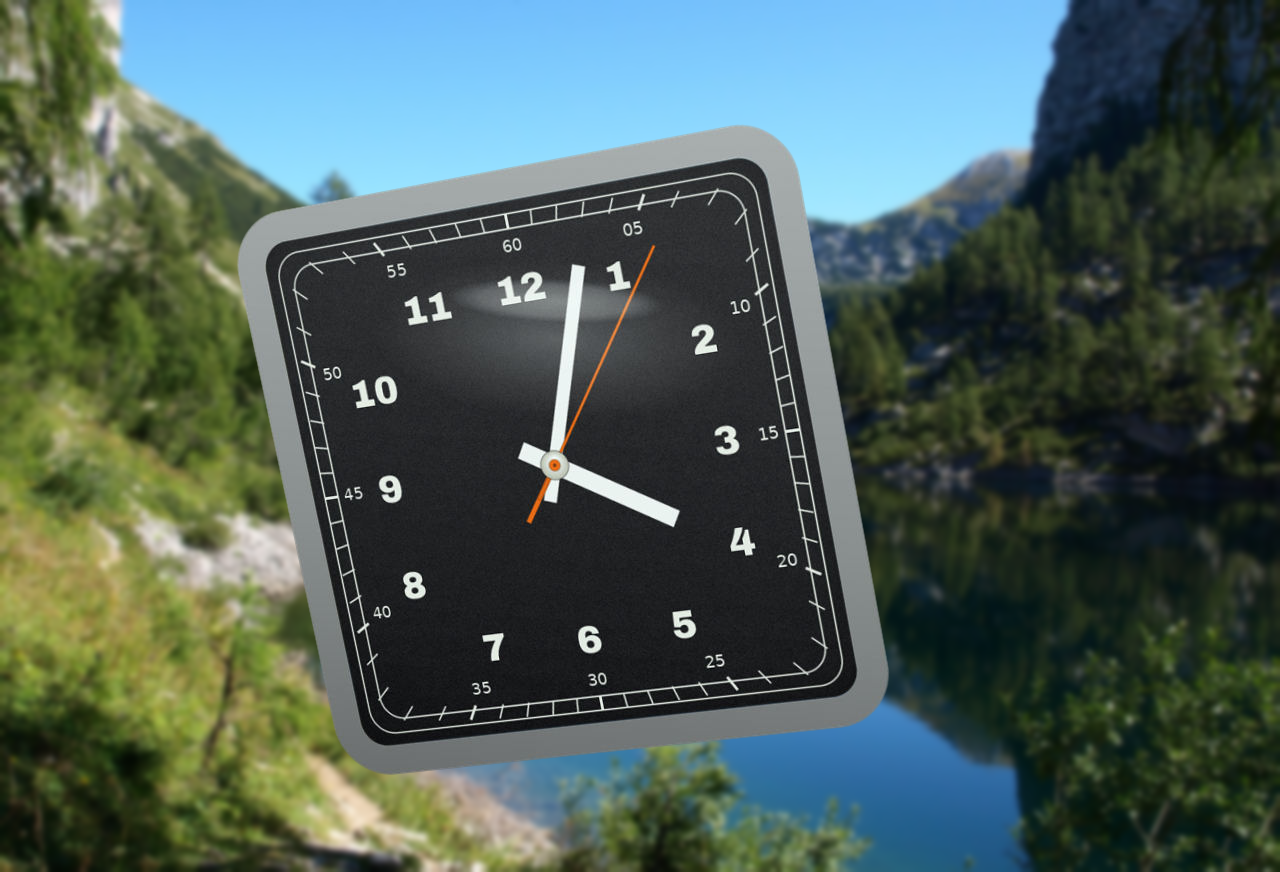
4:03:06
